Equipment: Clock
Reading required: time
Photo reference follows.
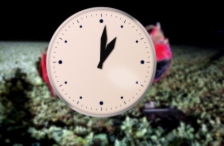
1:01
